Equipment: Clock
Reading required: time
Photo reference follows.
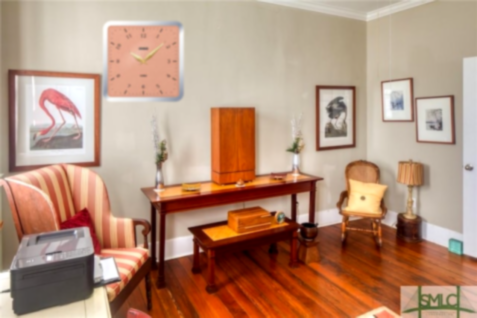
10:08
